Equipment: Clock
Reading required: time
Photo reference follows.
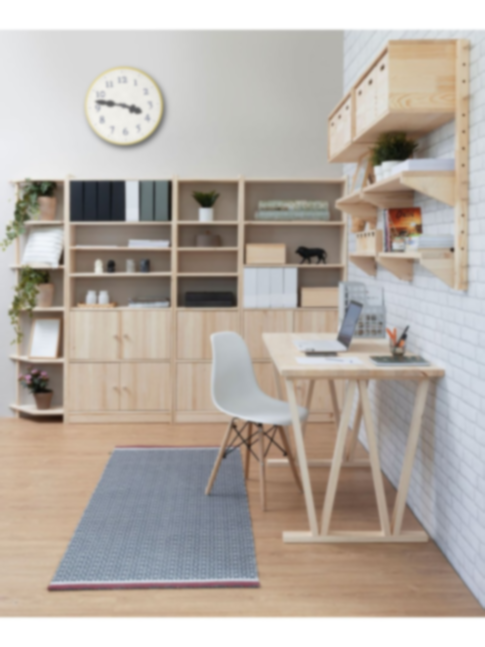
3:47
